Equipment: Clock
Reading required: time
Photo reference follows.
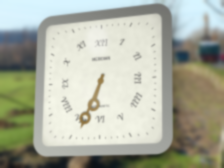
6:34
